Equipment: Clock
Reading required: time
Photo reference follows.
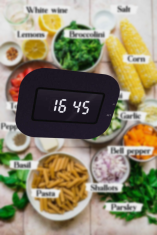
16:45
